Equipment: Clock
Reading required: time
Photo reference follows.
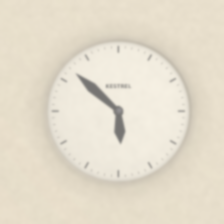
5:52
